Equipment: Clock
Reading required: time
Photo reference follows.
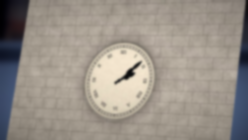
2:08
